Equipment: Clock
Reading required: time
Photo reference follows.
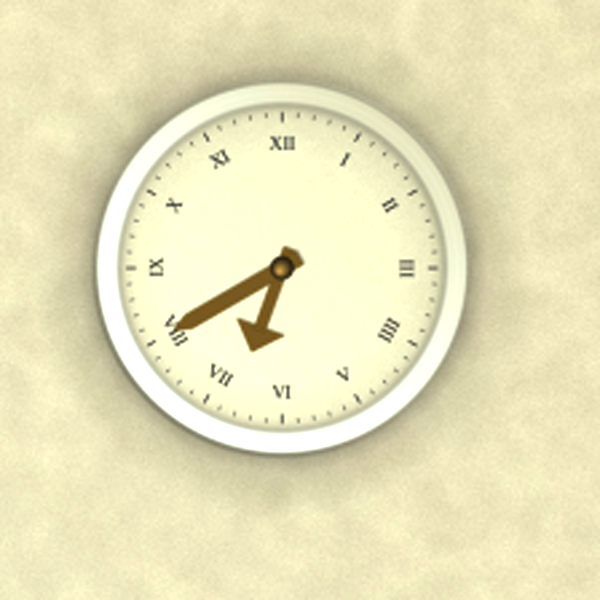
6:40
